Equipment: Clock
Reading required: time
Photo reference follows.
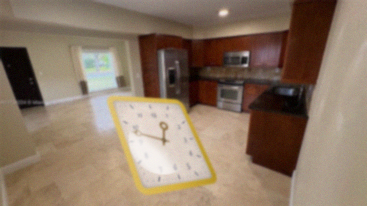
12:48
